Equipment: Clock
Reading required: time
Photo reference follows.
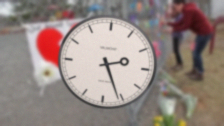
2:26
